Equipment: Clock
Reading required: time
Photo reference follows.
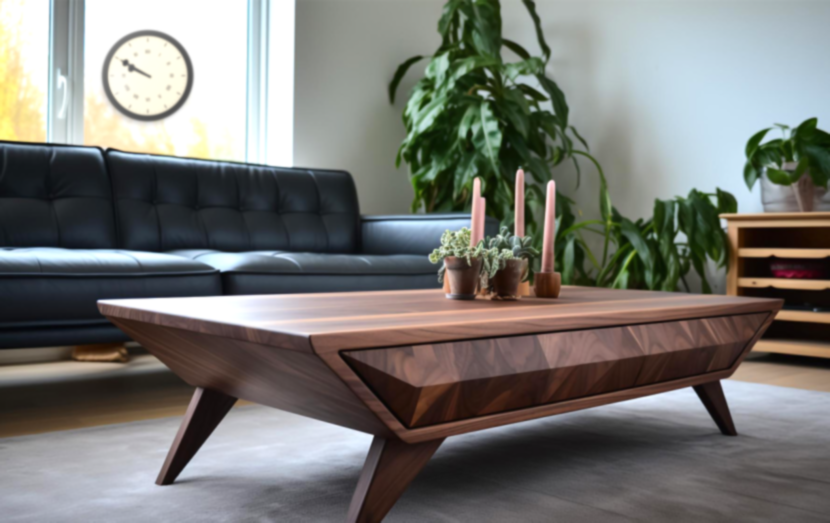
9:50
